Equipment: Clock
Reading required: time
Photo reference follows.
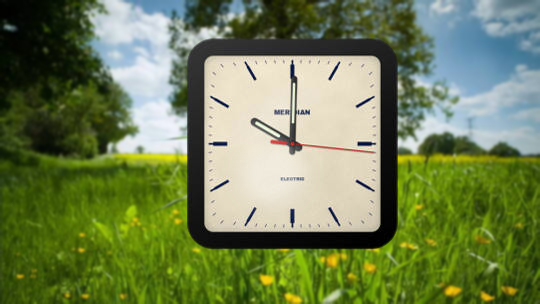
10:00:16
